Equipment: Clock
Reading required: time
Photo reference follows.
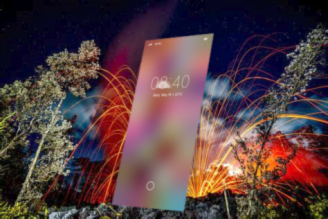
8:40
